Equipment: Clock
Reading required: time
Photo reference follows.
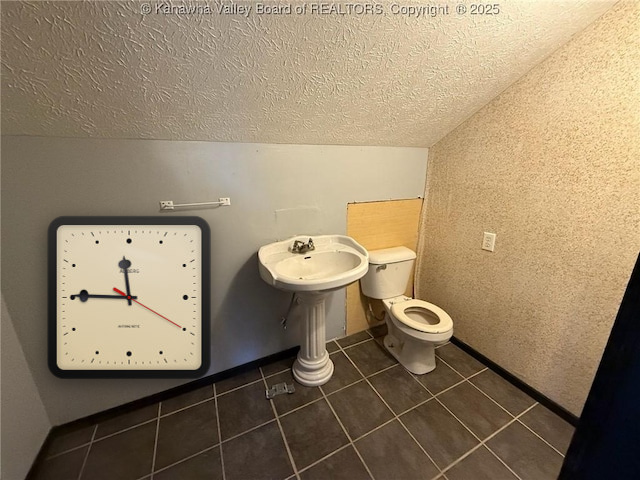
11:45:20
